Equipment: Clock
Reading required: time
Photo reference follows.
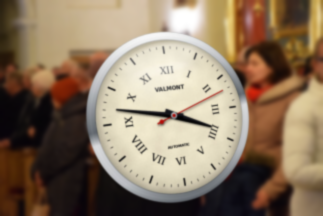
3:47:12
